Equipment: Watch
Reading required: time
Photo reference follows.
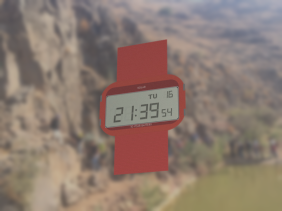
21:39:54
